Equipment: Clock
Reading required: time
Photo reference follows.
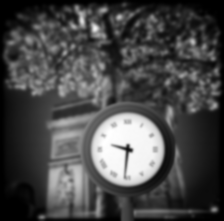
9:31
